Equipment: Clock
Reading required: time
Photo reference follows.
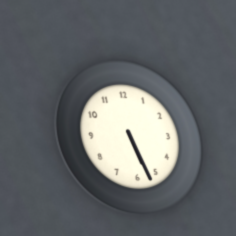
5:27
